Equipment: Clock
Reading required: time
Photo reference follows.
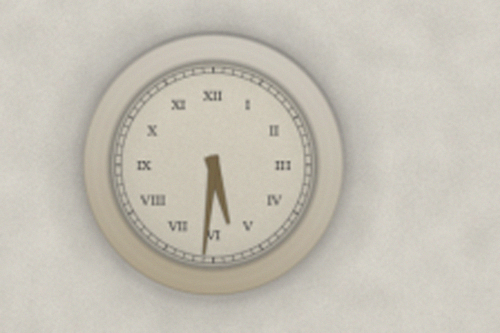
5:31
